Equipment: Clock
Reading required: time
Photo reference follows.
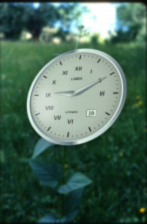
9:10
